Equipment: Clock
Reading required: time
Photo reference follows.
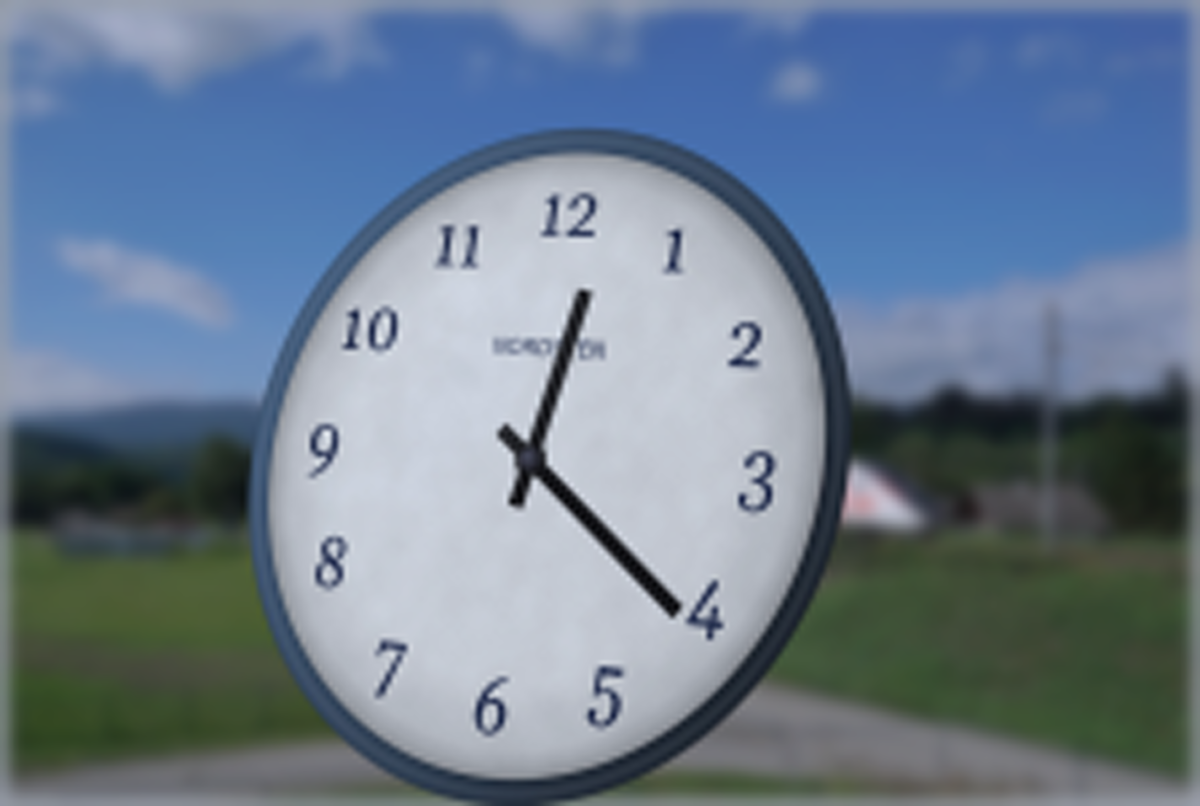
12:21
